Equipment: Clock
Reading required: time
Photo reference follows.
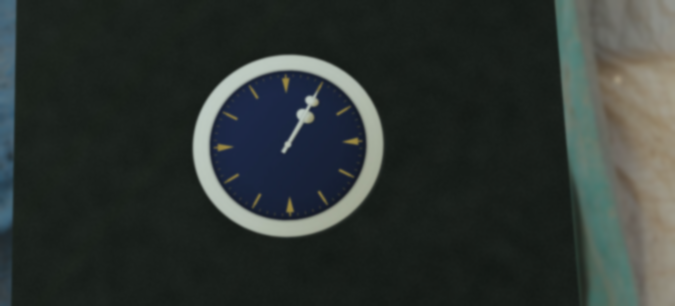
1:05
